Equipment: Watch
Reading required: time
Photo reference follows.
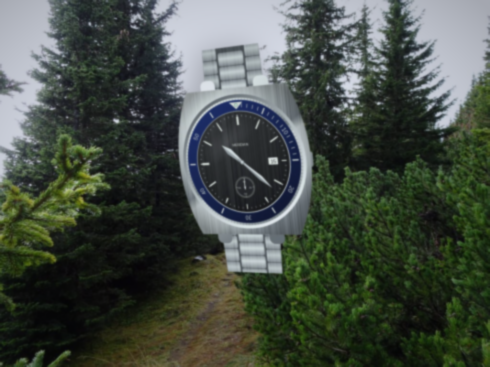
10:22
